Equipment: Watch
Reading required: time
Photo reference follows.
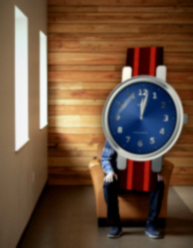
12:02
